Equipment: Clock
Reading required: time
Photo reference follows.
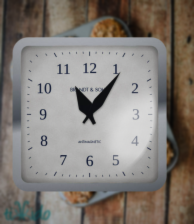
11:06
